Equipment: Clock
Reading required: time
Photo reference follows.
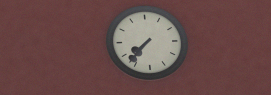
7:37
